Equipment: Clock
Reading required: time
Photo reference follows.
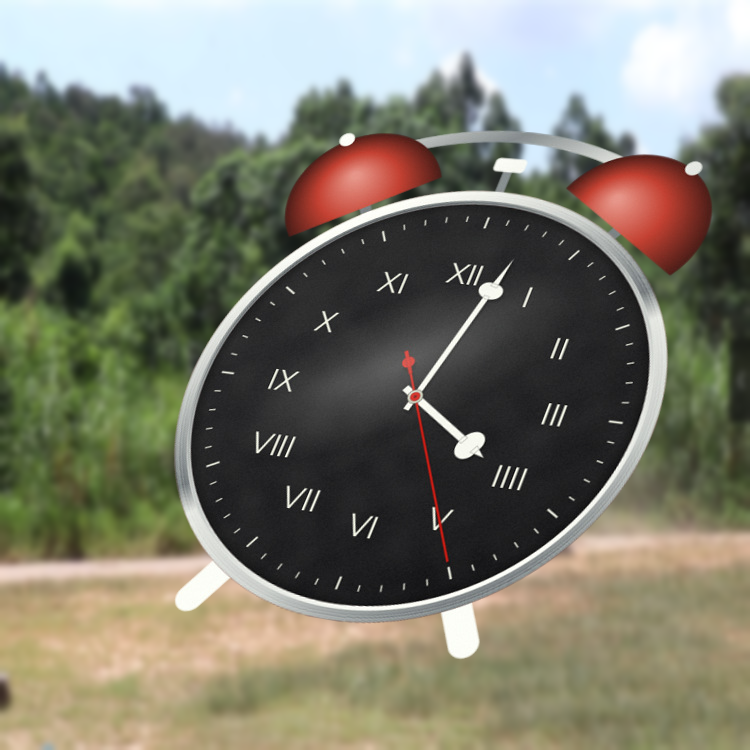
4:02:25
